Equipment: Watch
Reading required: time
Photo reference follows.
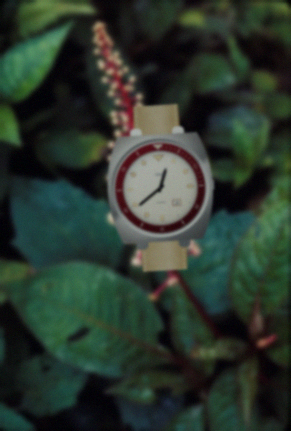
12:39
